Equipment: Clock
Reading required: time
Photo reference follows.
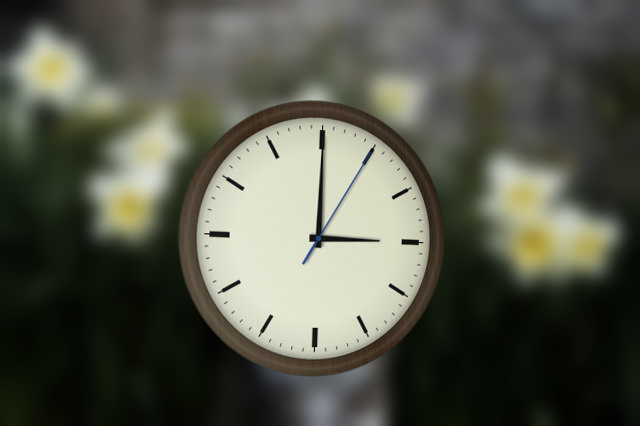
3:00:05
